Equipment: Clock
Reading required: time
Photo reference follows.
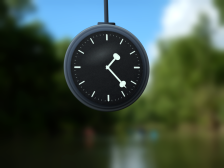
1:23
